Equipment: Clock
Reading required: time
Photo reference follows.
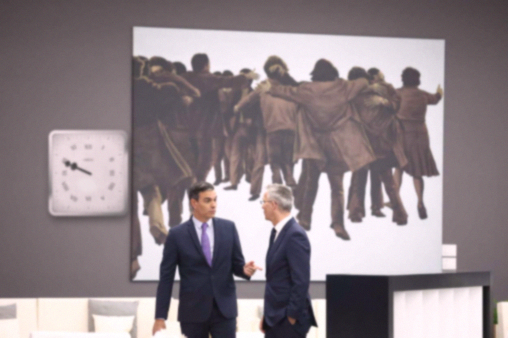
9:49
